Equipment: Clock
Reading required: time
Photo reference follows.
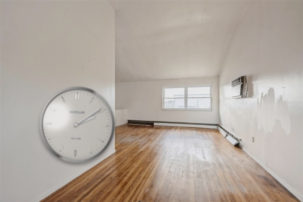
2:09
